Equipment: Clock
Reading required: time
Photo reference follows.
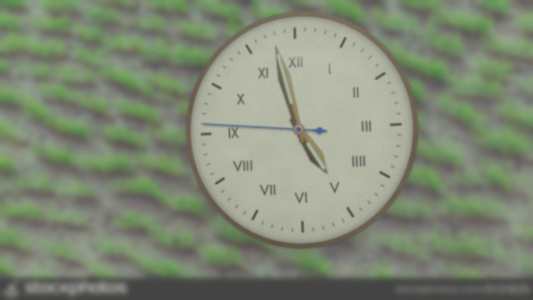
4:57:46
